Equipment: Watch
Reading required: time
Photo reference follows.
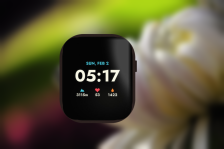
5:17
